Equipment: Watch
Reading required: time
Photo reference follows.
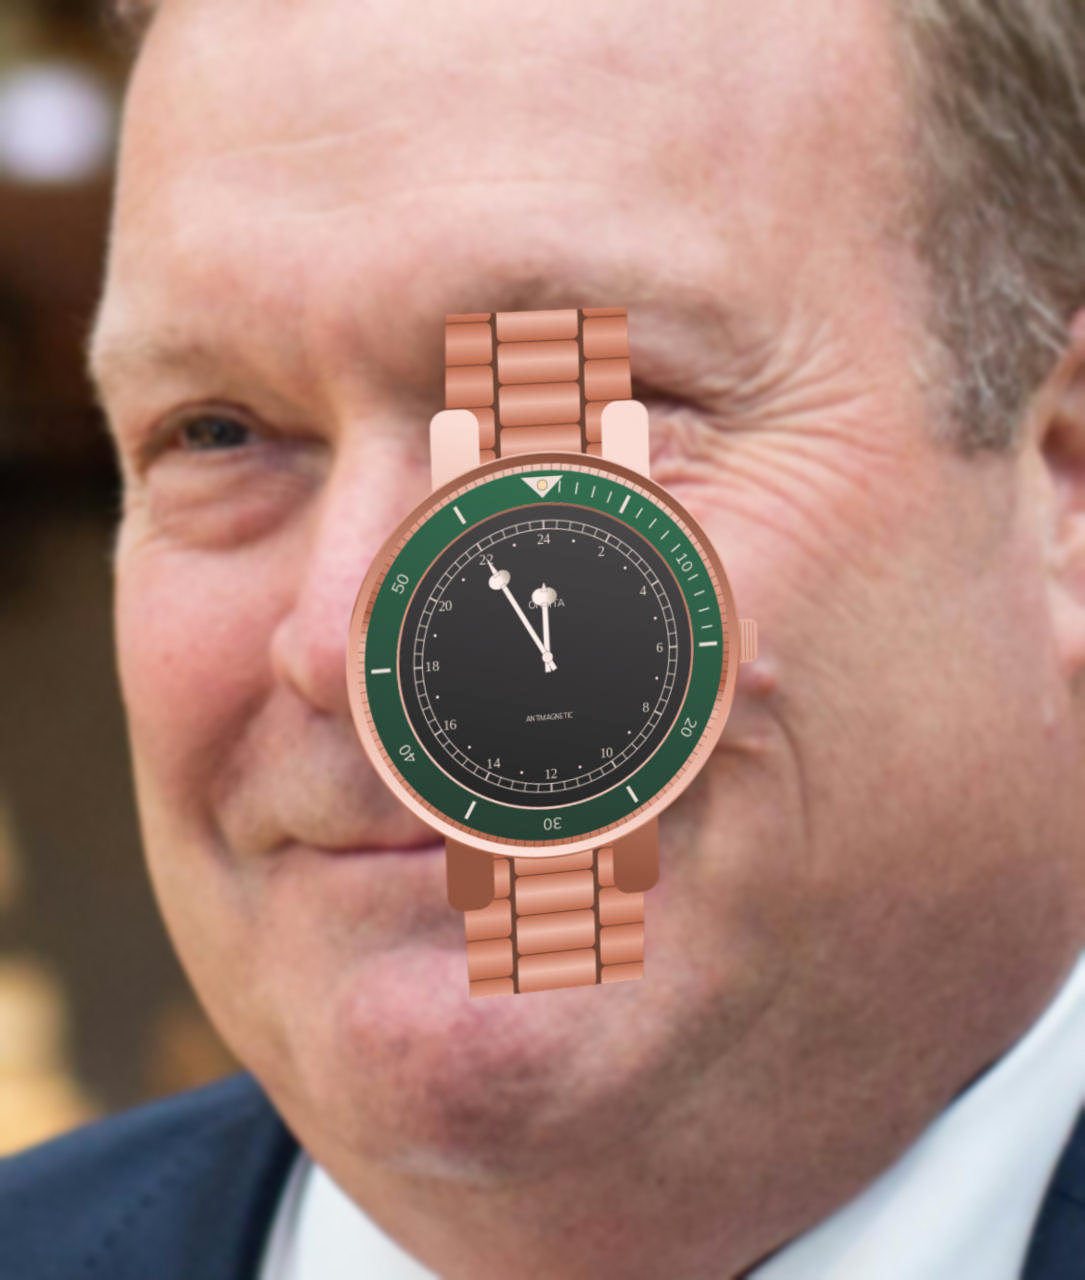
23:55
